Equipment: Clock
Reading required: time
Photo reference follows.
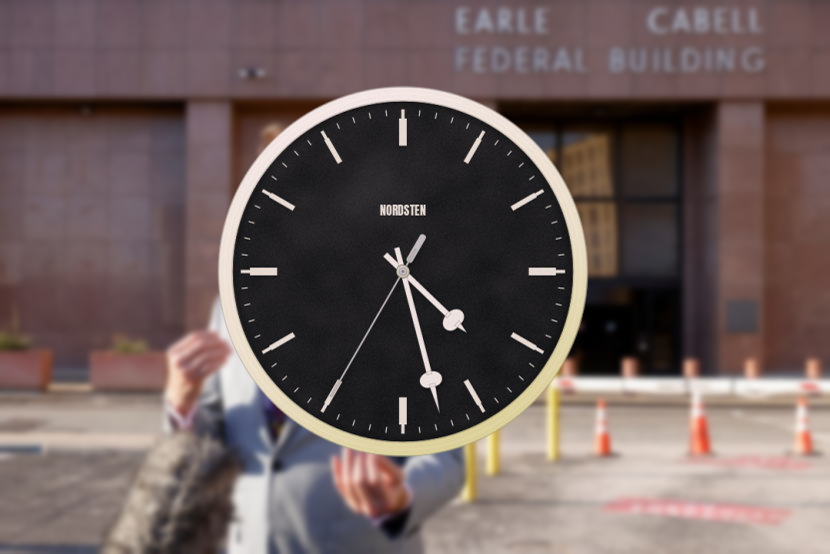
4:27:35
